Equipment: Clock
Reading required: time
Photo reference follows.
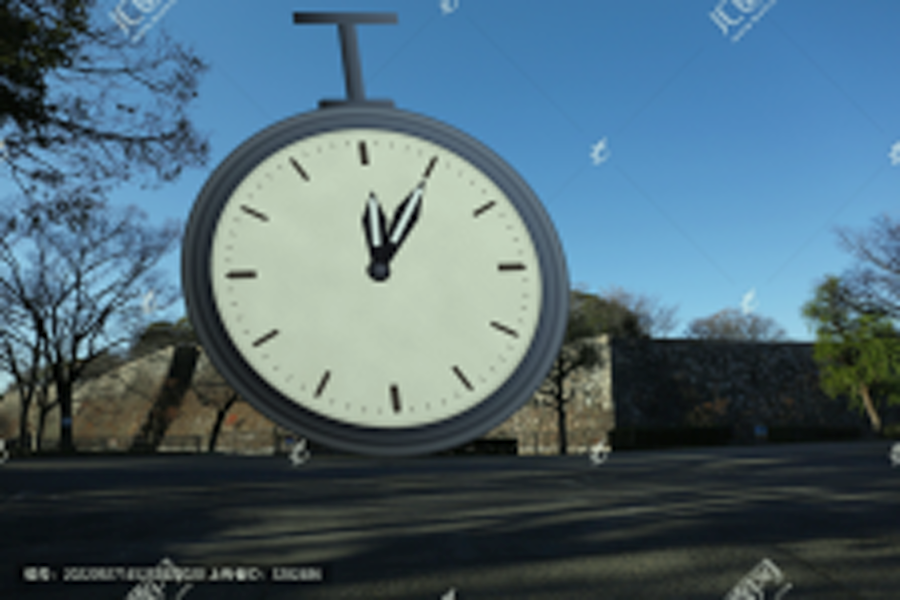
12:05
